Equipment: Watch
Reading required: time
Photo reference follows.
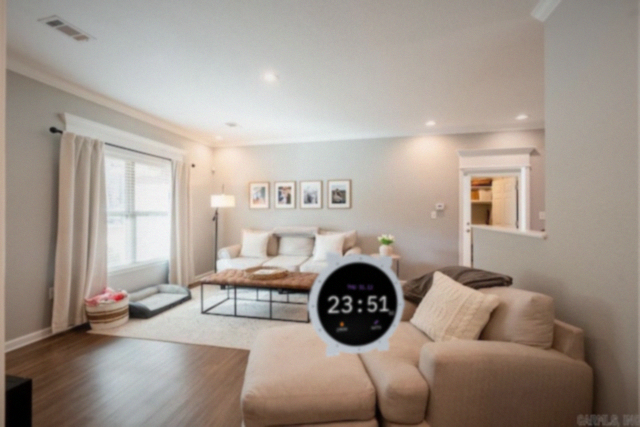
23:51
